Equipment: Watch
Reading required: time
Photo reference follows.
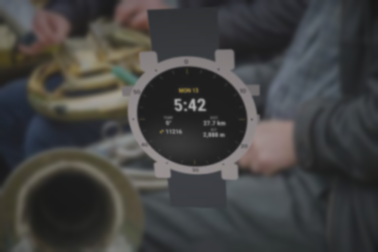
5:42
